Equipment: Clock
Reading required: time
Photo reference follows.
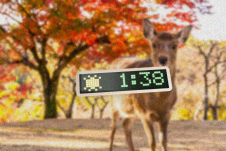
1:38
